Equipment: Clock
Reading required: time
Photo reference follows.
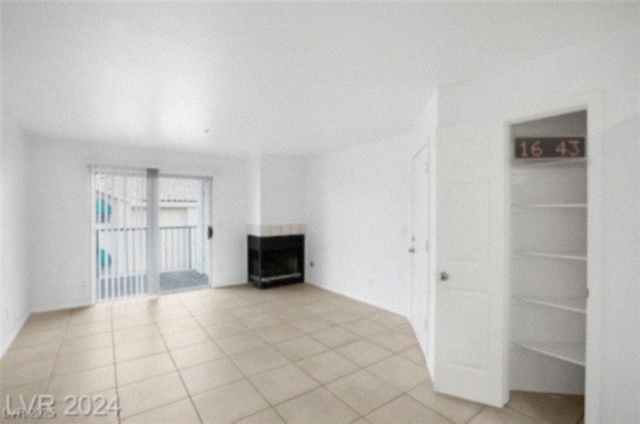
16:43
